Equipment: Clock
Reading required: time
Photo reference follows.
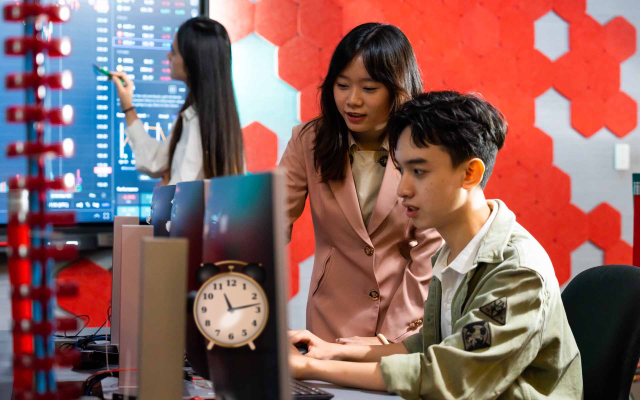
11:13
